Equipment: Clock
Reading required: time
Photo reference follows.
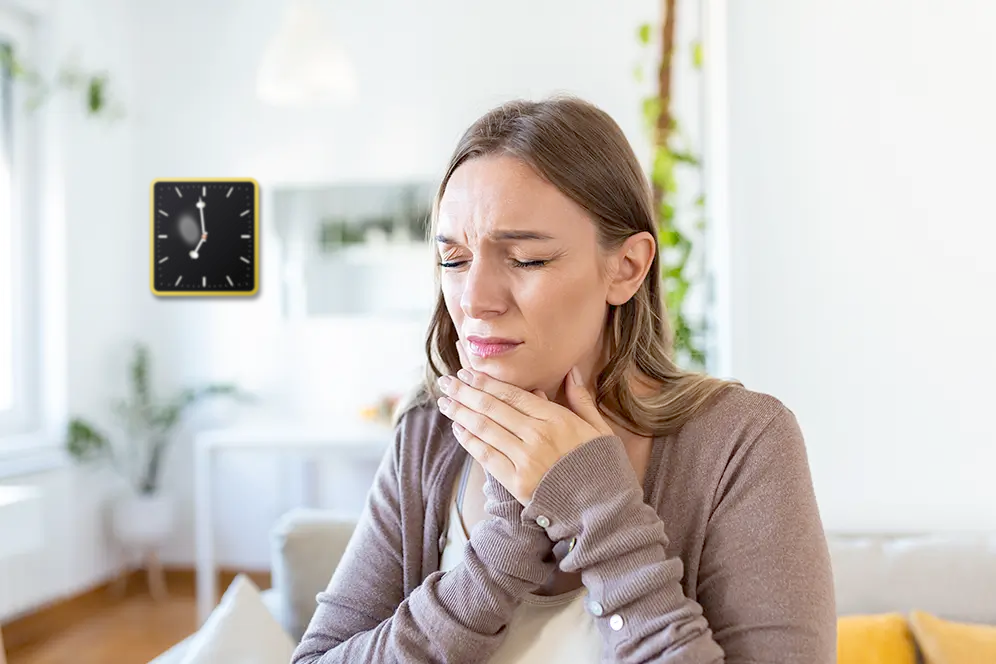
6:59
